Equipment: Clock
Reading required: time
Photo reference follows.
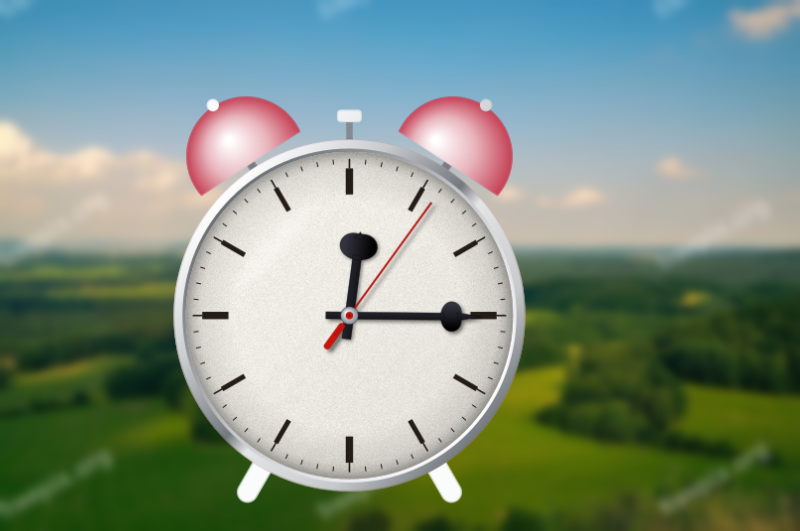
12:15:06
